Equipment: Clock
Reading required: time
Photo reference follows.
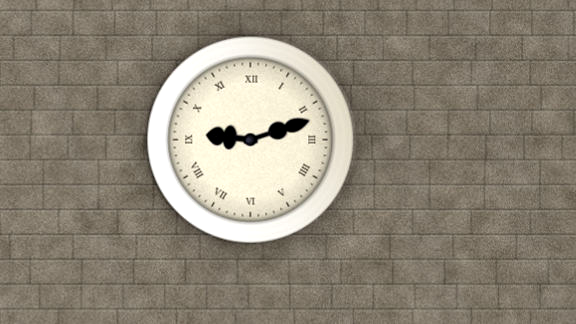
9:12
